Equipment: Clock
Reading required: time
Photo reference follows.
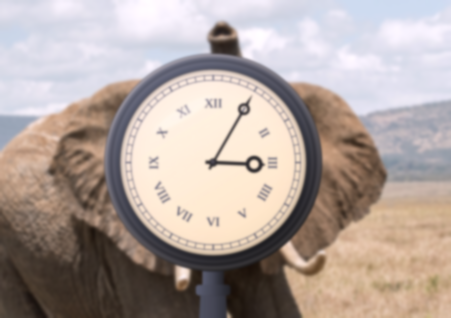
3:05
